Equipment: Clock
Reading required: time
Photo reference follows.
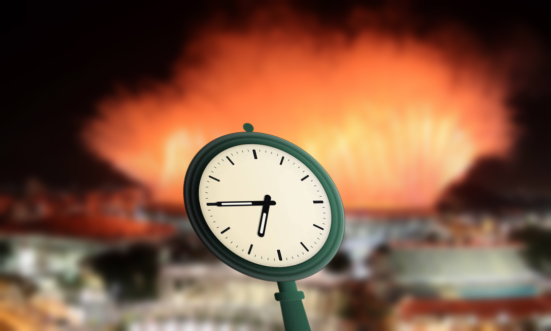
6:45
